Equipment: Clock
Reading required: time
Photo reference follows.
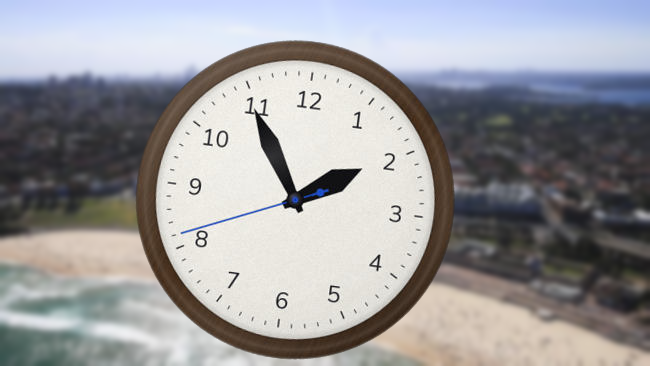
1:54:41
